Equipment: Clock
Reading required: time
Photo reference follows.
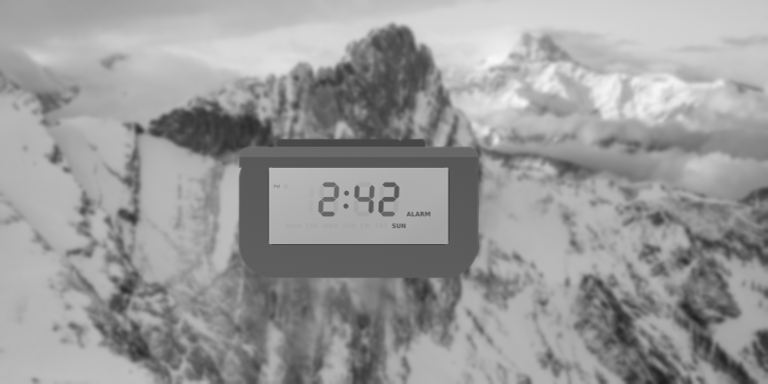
2:42
